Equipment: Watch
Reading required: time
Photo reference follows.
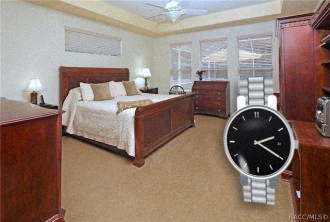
2:20
